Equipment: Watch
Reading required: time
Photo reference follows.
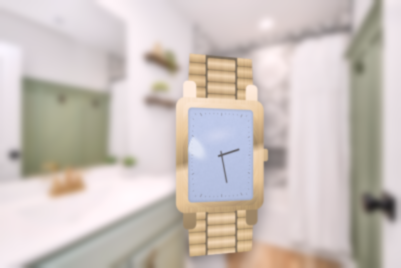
2:28
